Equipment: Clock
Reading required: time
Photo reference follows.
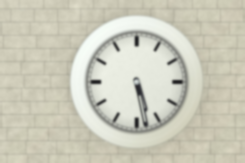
5:28
